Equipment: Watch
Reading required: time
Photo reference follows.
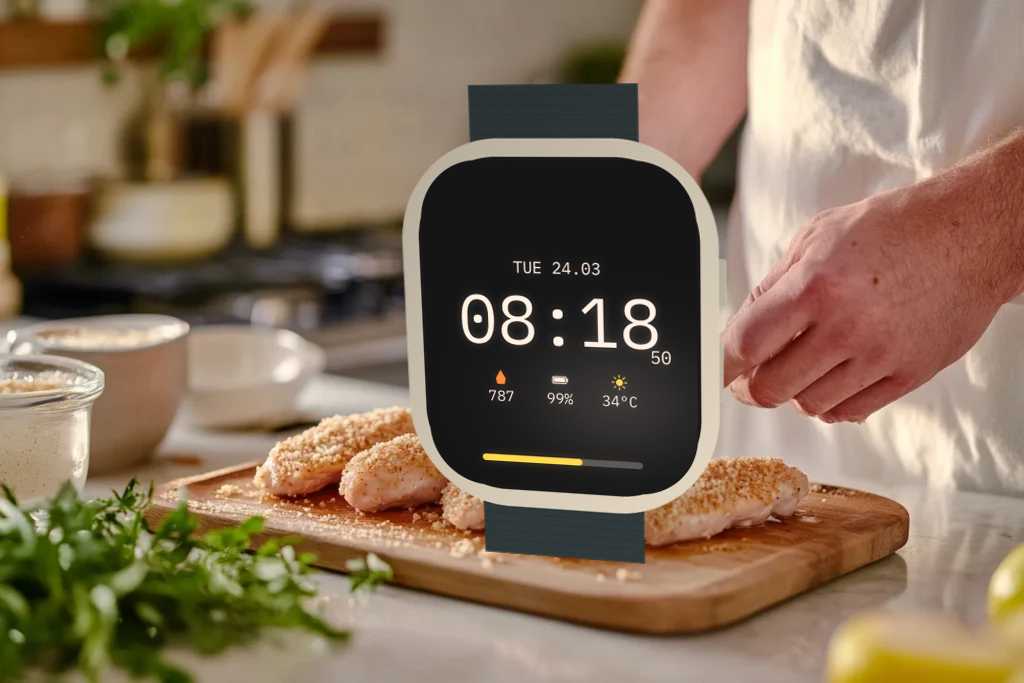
8:18:50
